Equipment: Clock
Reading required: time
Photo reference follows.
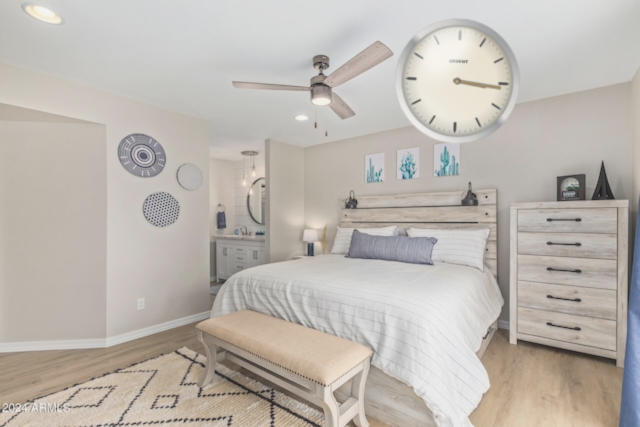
3:16
